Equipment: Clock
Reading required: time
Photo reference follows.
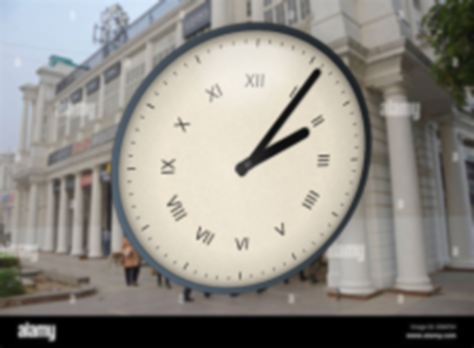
2:06
